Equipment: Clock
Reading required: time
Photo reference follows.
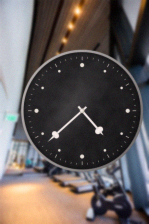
4:38
